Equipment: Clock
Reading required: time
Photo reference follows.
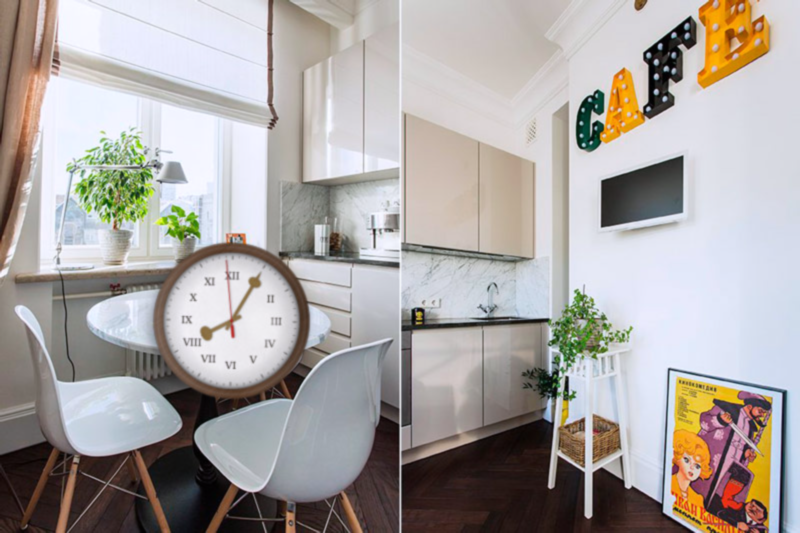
8:04:59
